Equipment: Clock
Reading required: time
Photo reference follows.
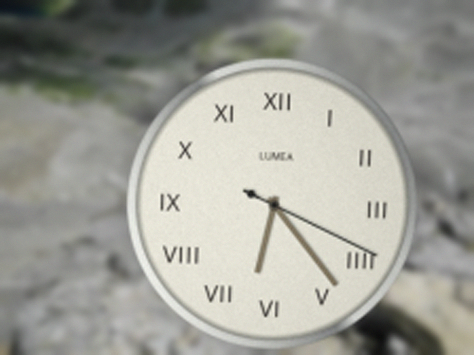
6:23:19
